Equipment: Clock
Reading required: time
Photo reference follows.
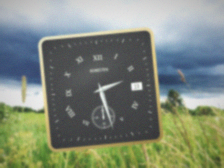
2:28
